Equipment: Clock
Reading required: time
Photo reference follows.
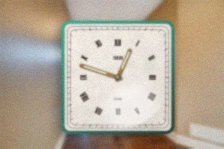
12:48
